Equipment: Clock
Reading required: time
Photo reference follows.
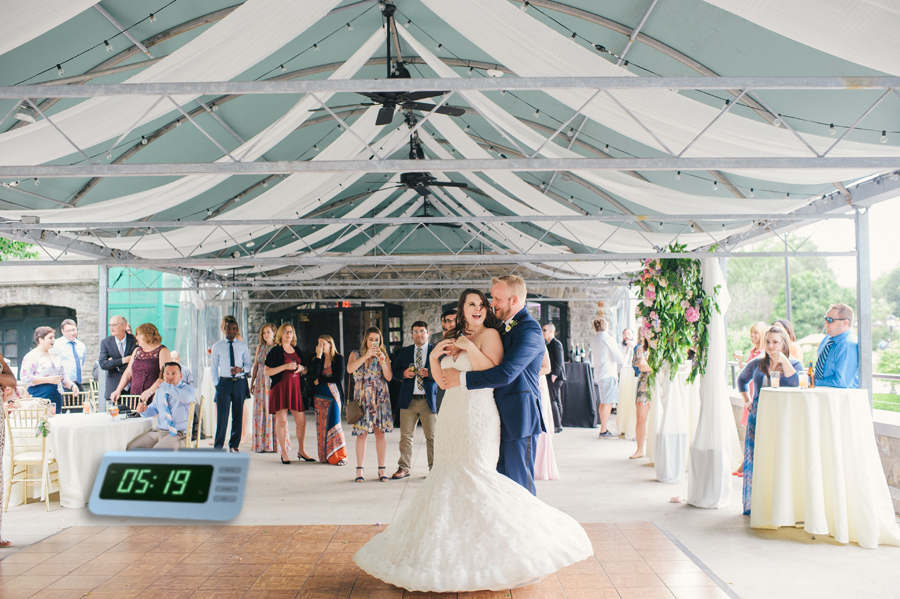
5:19
